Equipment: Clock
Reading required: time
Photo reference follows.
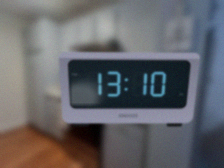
13:10
